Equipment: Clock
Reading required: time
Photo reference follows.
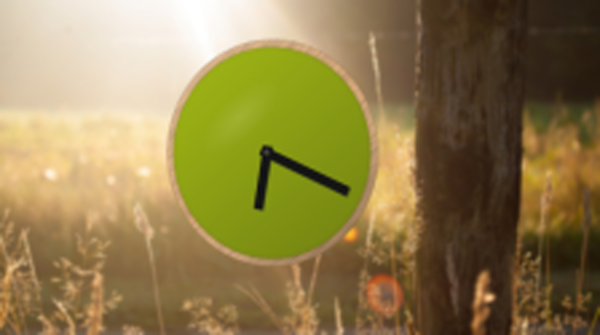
6:19
